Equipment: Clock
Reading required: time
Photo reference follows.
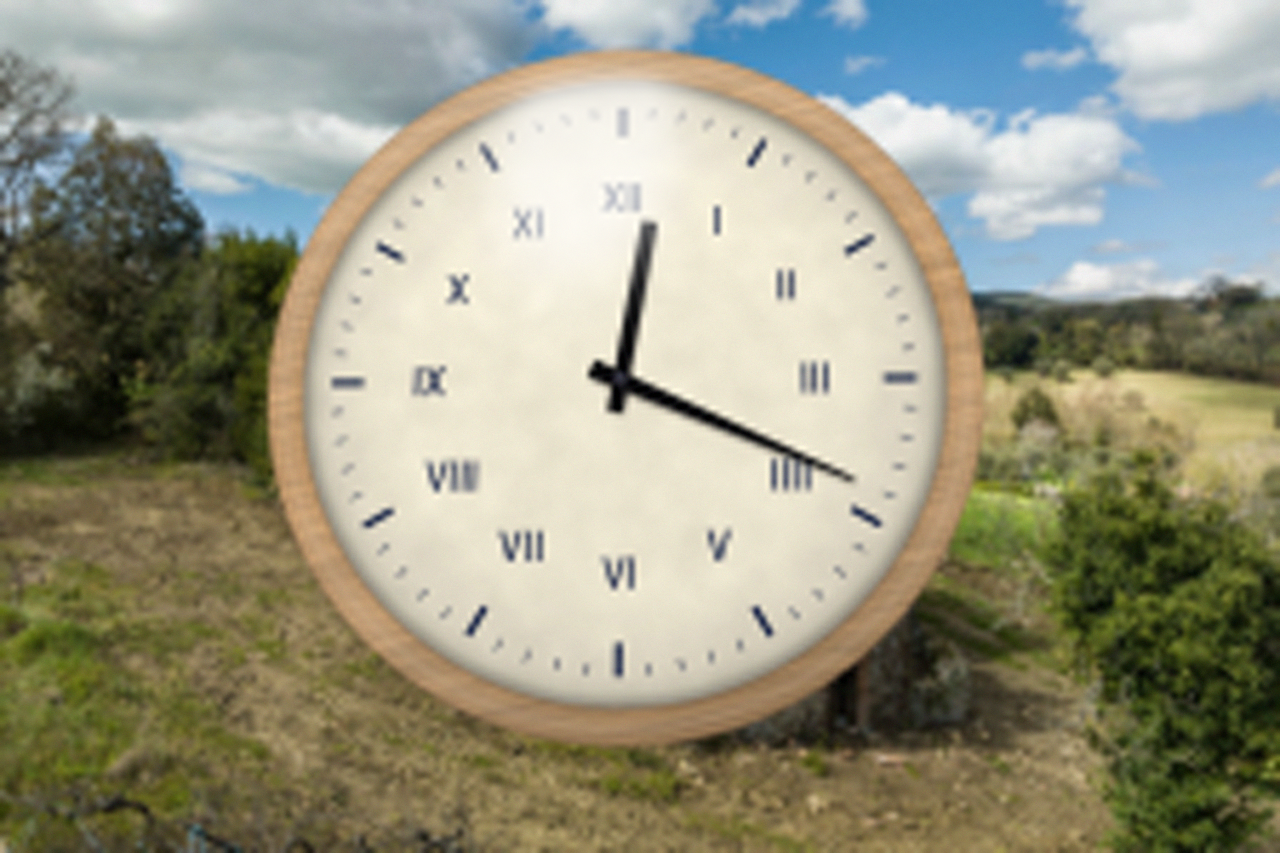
12:19
